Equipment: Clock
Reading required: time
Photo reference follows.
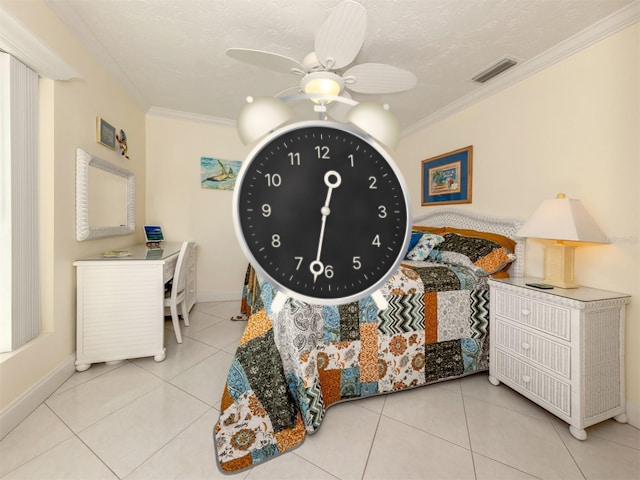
12:32
